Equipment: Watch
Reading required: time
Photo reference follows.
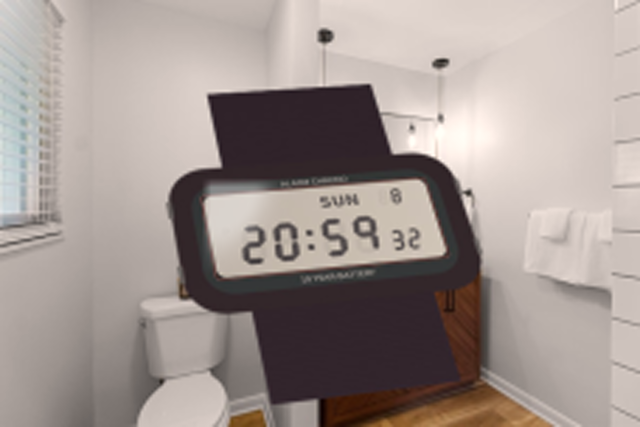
20:59:32
